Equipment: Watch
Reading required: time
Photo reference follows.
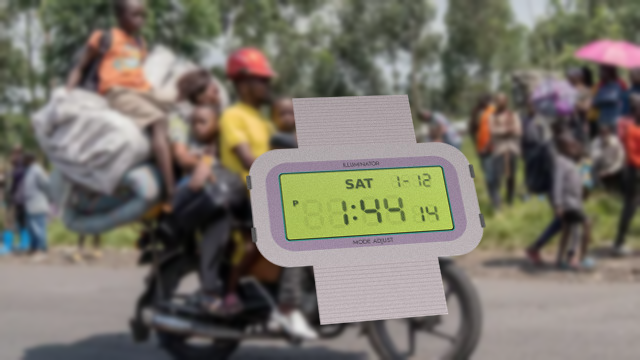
1:44:14
